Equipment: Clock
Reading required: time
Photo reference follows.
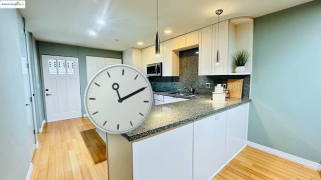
11:10
